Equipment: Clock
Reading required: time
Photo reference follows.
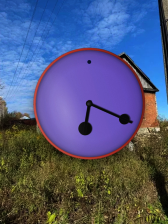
6:19
